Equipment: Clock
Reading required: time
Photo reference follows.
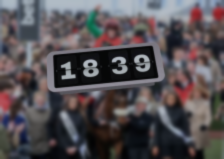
18:39
